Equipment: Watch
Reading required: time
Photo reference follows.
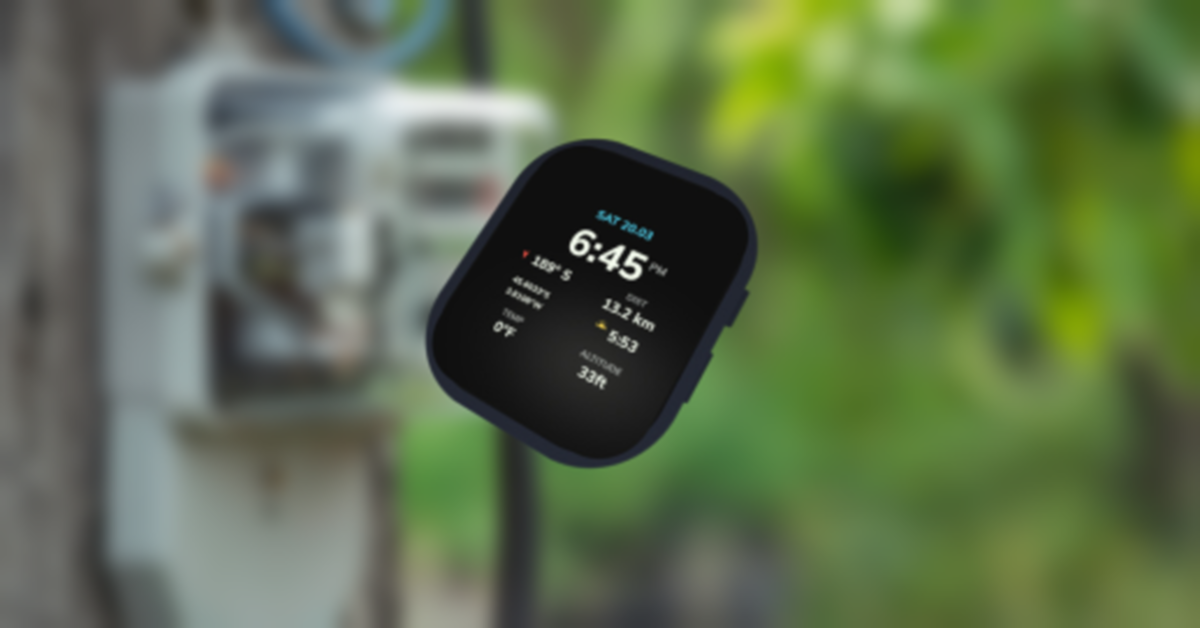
6:45
